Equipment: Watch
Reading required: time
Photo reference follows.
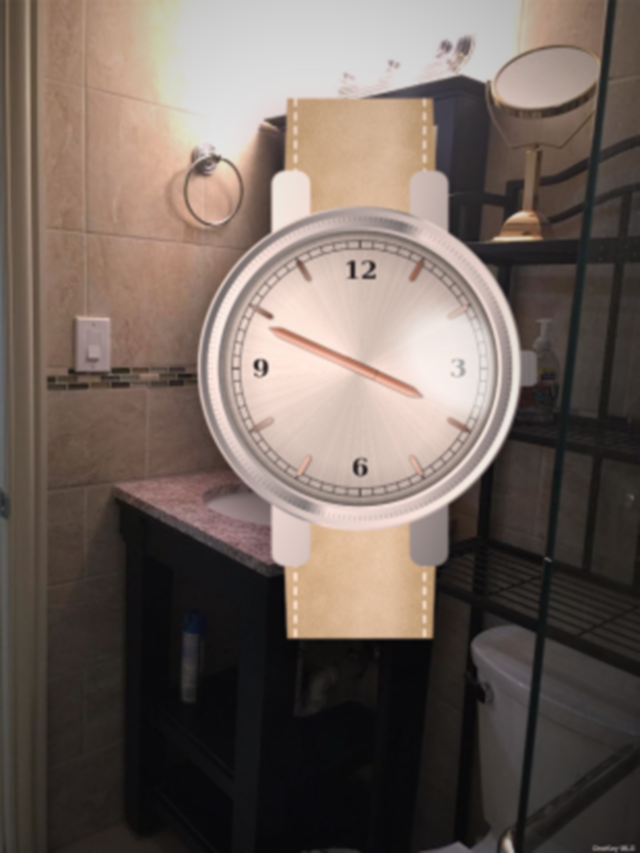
3:49
